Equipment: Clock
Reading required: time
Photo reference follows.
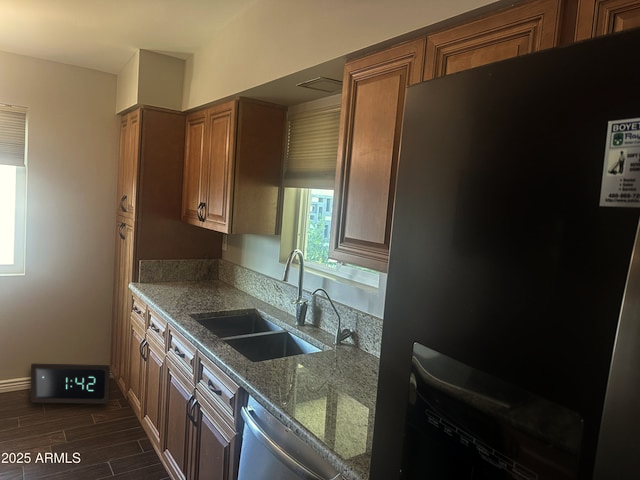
1:42
